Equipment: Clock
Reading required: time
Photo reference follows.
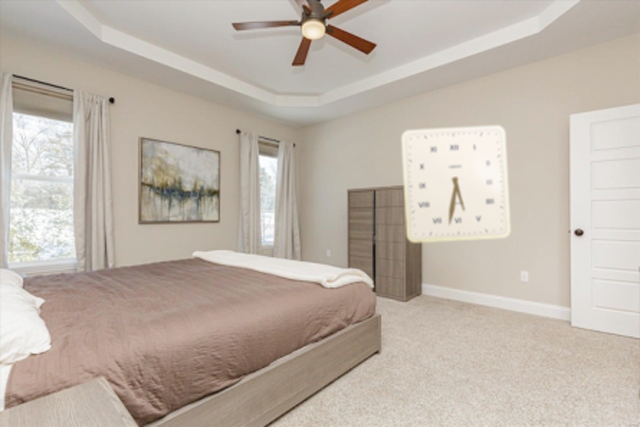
5:32
